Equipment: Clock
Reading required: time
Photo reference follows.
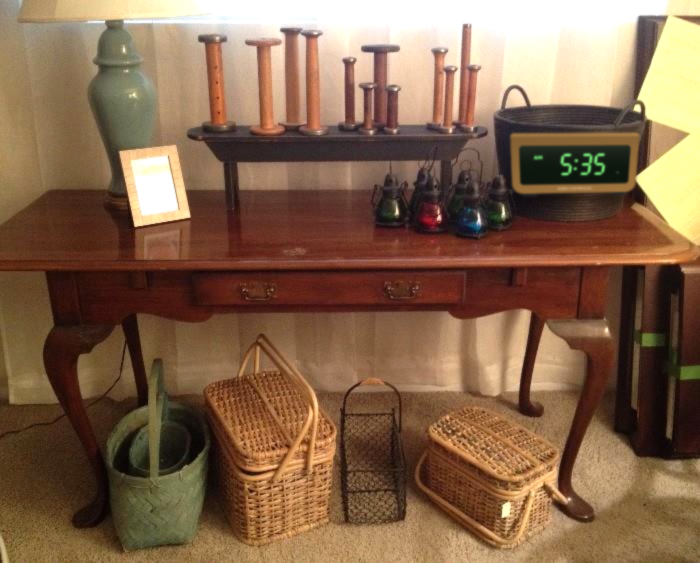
5:35
